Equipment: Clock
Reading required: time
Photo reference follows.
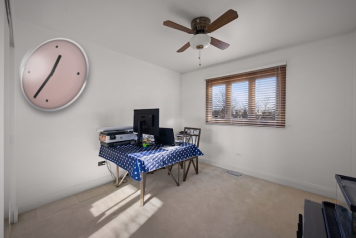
12:35
